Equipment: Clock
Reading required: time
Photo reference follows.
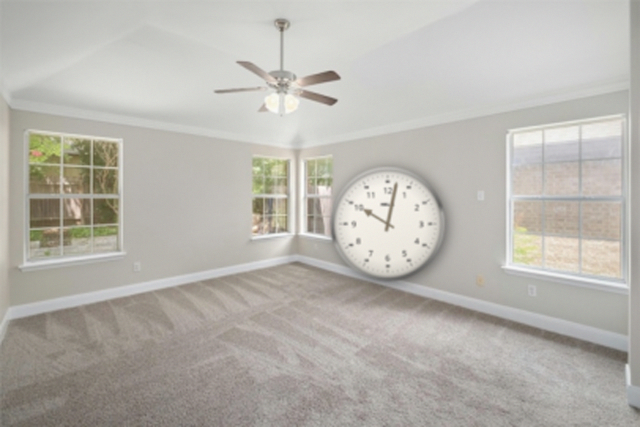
10:02
